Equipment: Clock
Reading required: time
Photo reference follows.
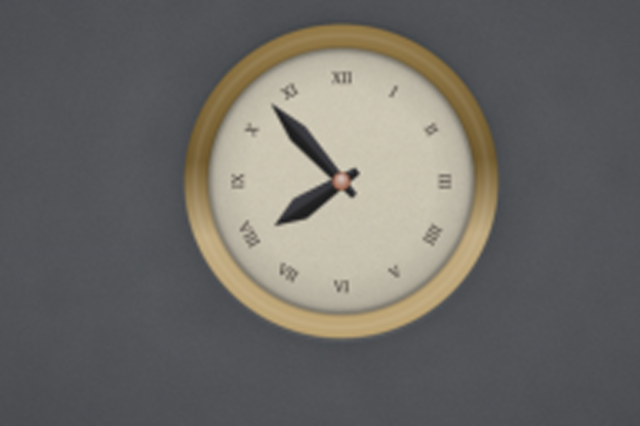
7:53
